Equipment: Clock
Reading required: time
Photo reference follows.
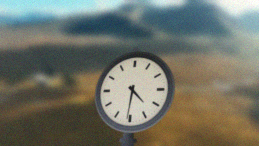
4:31
